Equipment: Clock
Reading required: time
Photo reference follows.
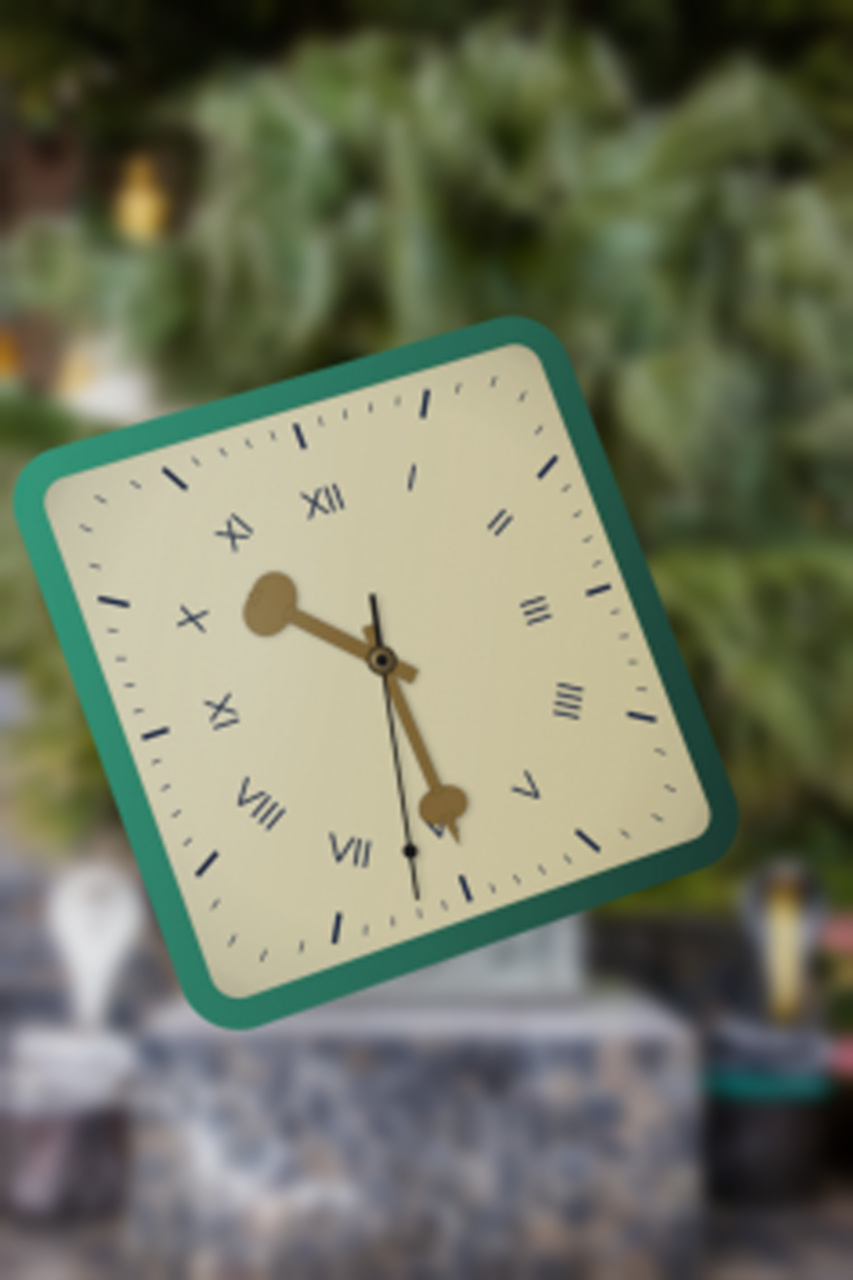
10:29:32
